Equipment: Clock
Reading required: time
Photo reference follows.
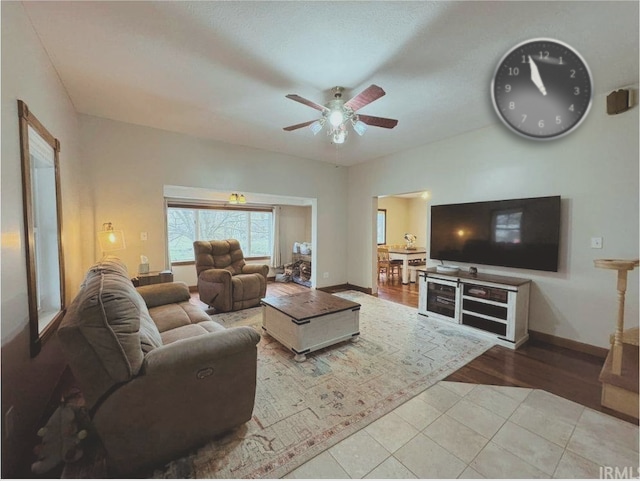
10:56
